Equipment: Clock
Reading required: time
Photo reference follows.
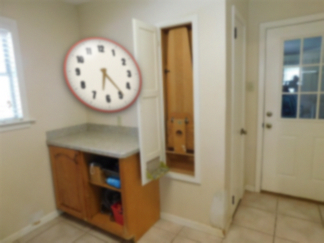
6:24
